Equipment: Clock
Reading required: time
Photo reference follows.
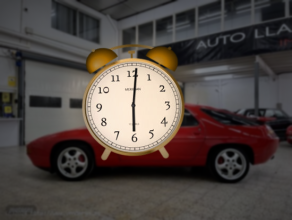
6:01
